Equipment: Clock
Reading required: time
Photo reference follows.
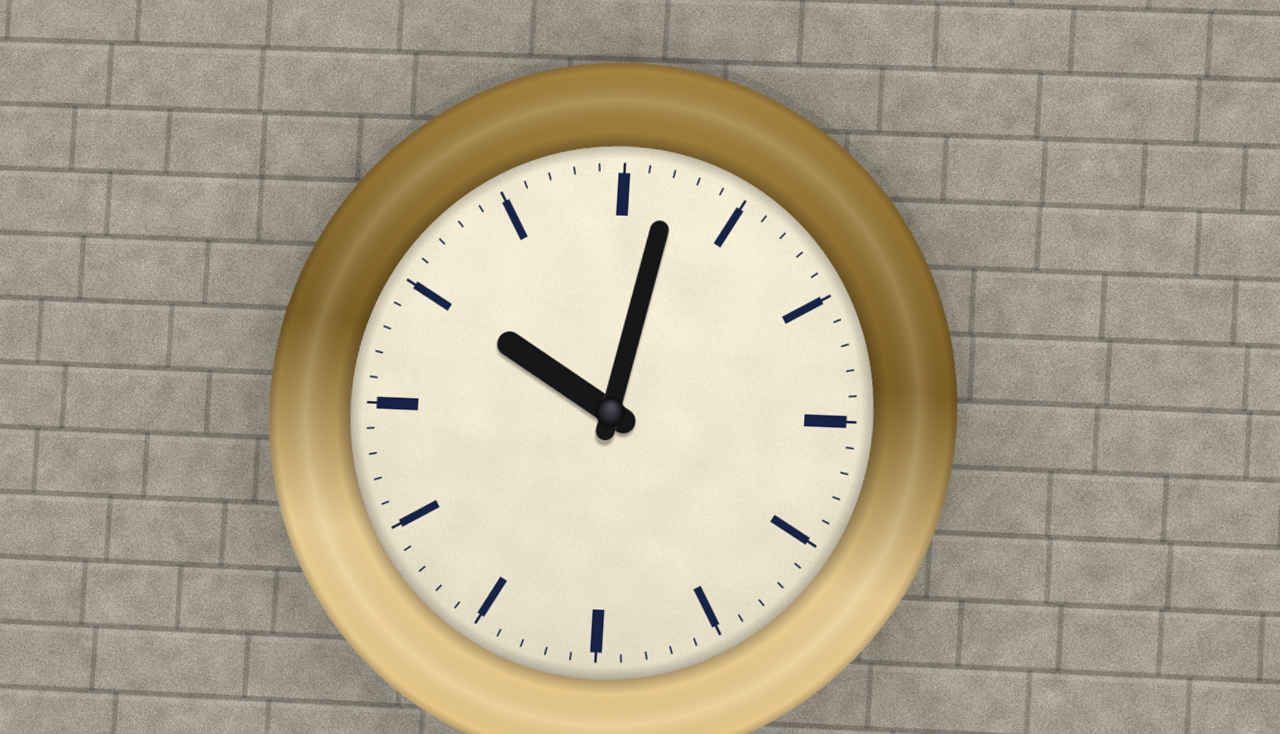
10:02
